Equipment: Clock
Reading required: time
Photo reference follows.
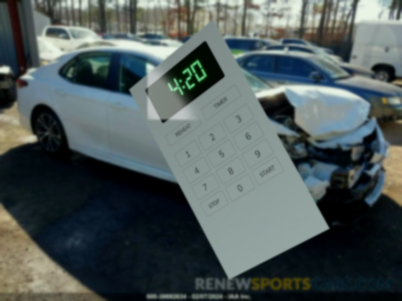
4:20
